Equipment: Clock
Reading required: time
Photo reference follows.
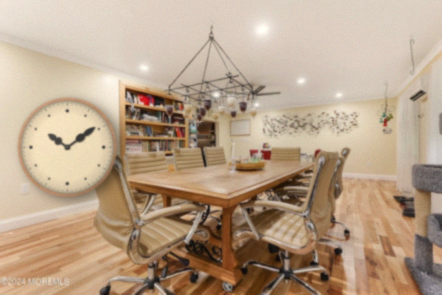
10:09
